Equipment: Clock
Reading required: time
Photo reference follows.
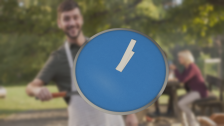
1:04
